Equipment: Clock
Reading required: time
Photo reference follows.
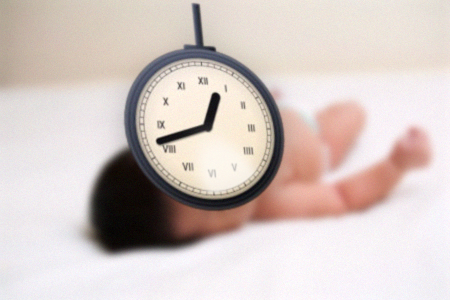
12:42
